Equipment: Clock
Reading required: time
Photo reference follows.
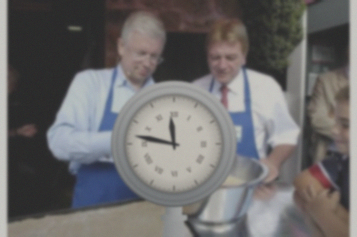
11:47
